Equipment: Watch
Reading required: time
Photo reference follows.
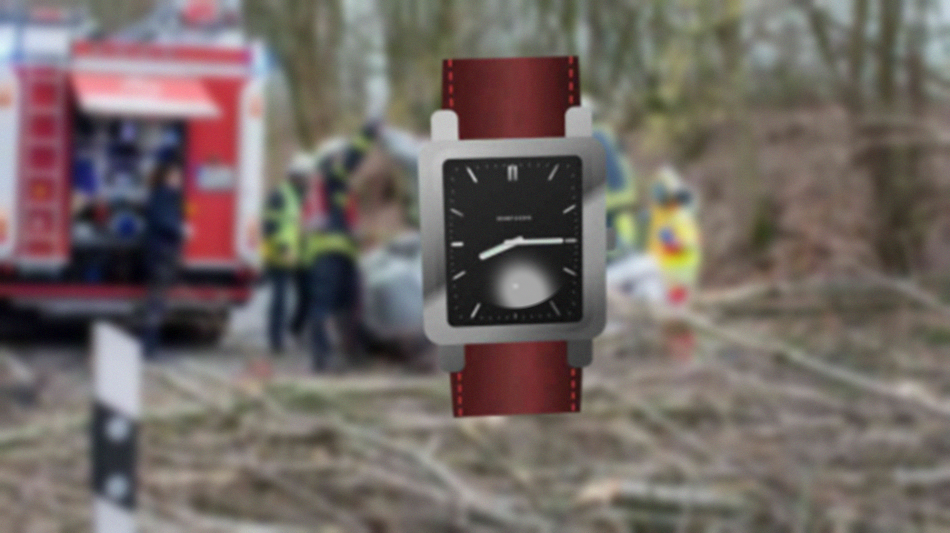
8:15
